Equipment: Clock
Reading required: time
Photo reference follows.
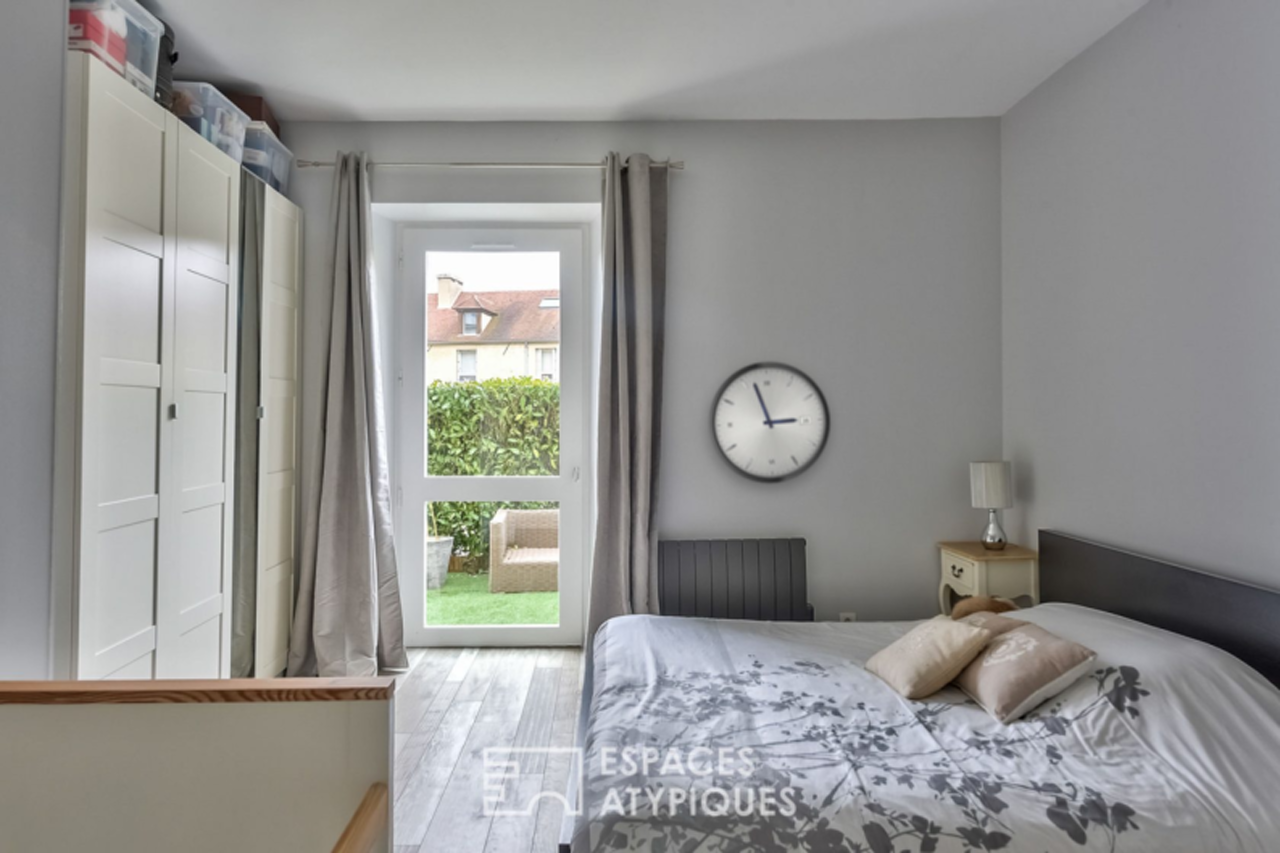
2:57
